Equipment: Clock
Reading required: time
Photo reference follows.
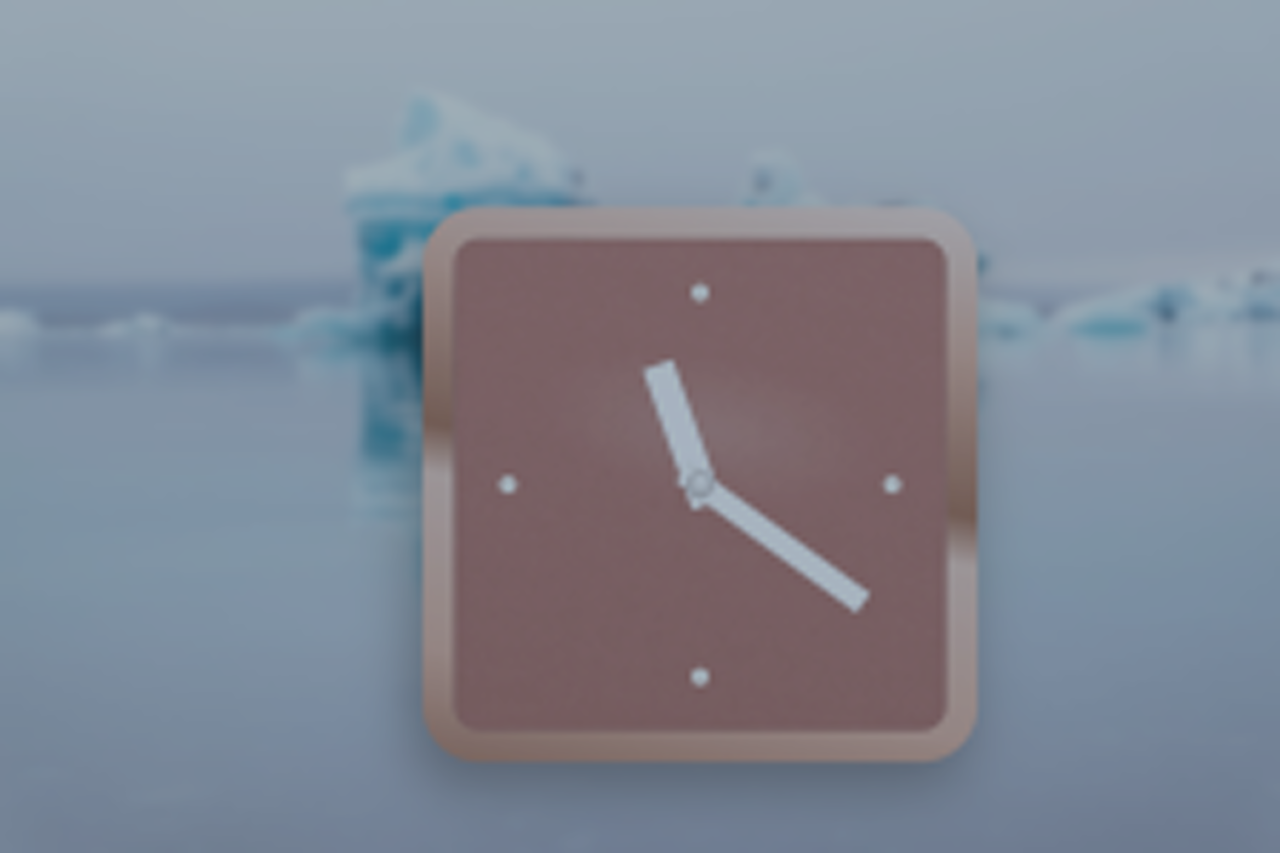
11:21
